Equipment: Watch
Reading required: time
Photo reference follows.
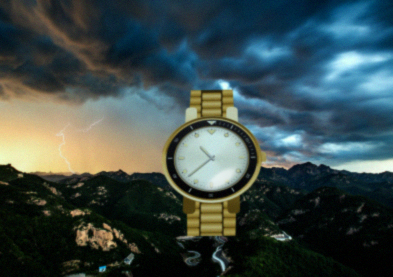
10:38
